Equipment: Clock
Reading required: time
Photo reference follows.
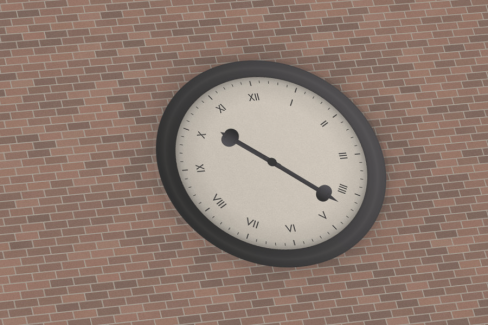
10:22
